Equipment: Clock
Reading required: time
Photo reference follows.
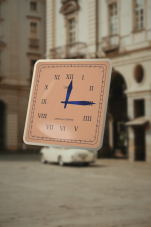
12:15
